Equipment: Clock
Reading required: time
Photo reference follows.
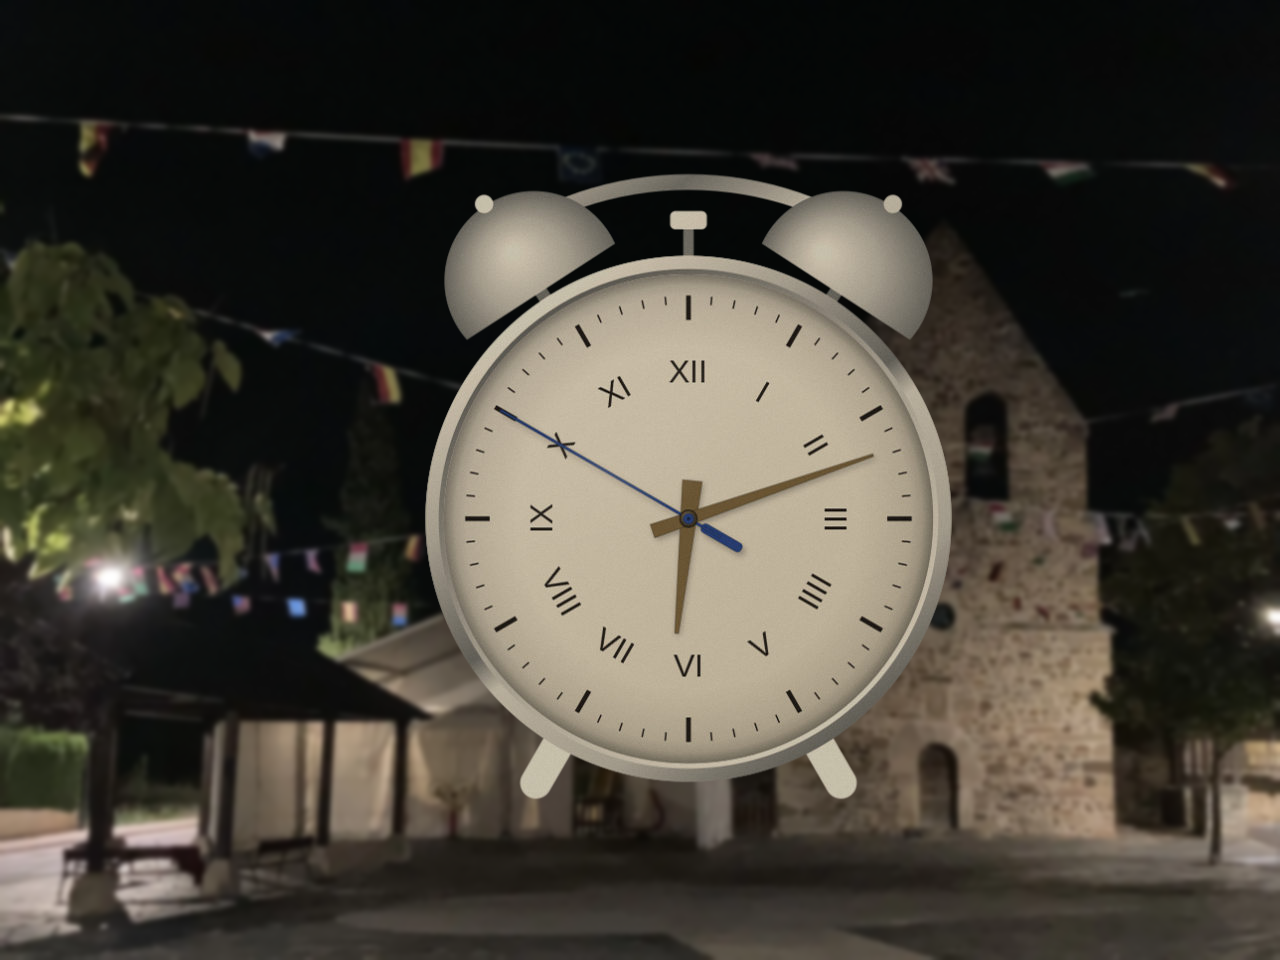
6:11:50
